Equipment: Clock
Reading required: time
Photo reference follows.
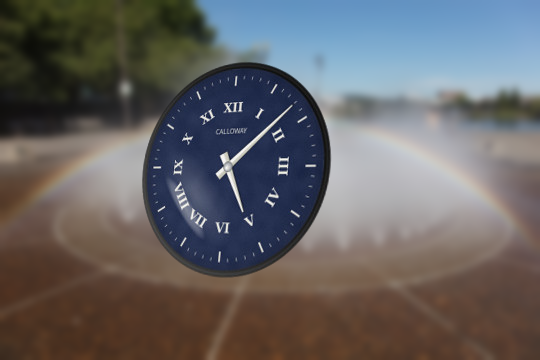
5:08
